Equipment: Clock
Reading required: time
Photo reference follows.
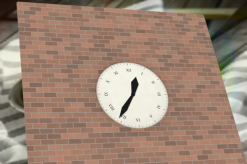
12:36
